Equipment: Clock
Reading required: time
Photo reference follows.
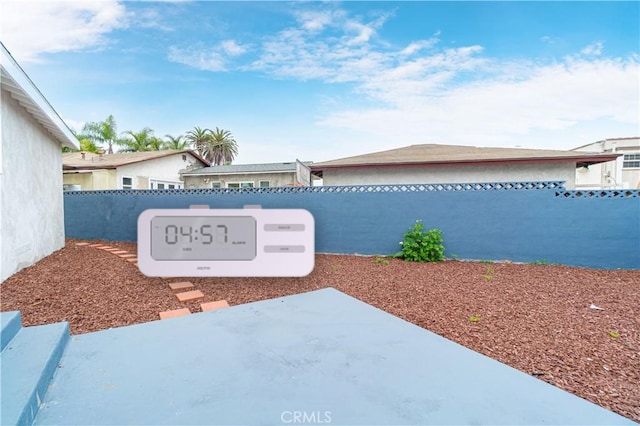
4:57
